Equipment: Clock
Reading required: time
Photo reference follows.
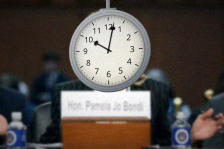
10:02
